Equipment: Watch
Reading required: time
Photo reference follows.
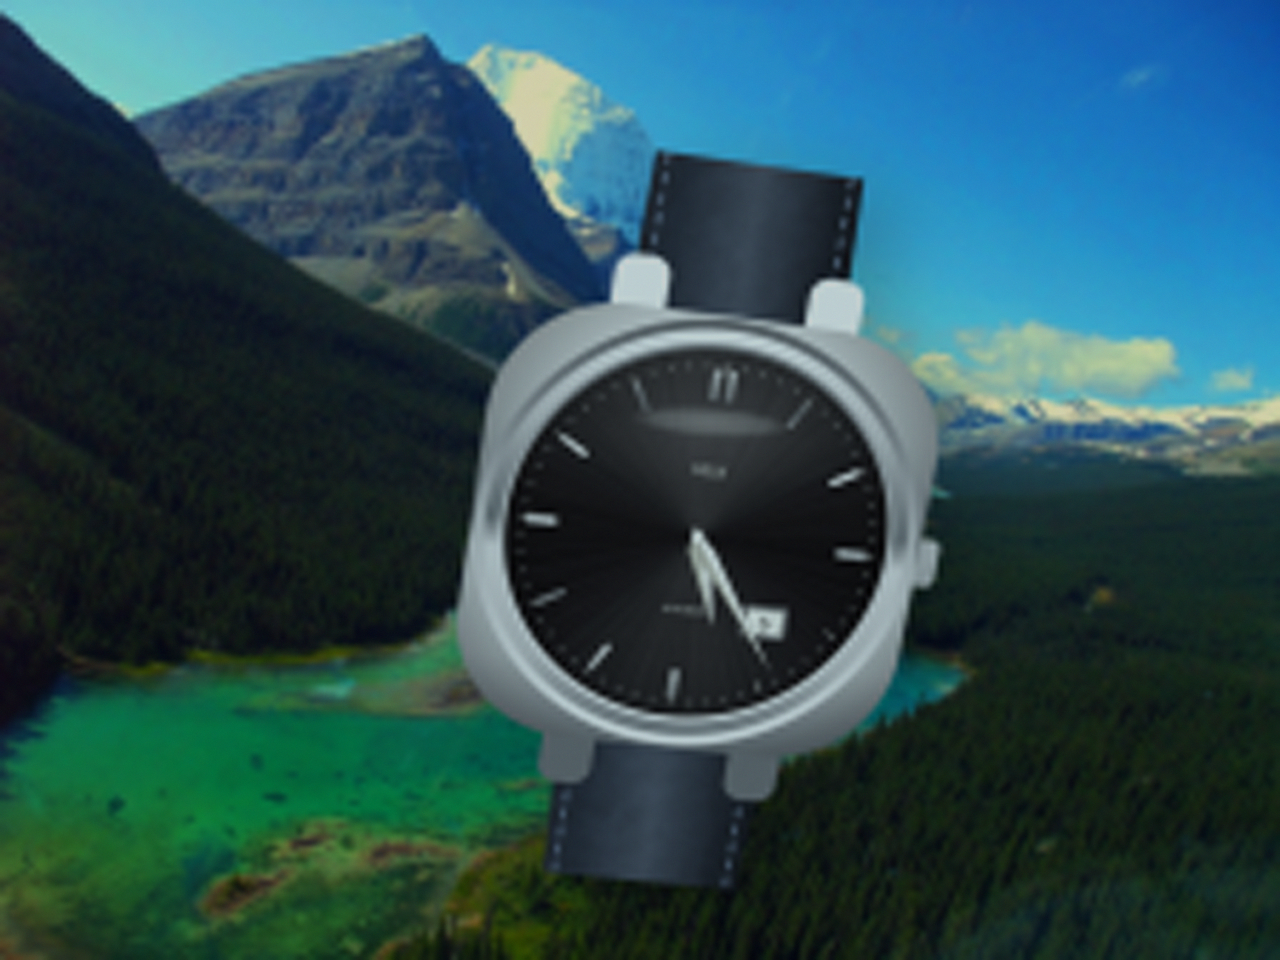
5:24
